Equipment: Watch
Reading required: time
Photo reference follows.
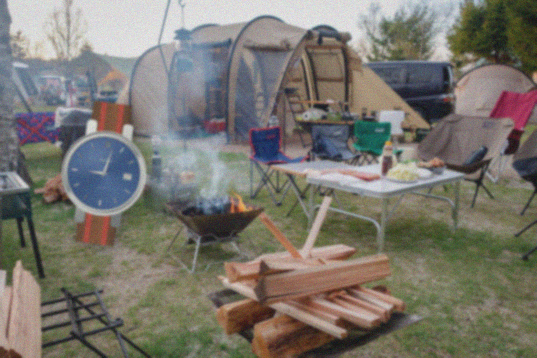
9:02
